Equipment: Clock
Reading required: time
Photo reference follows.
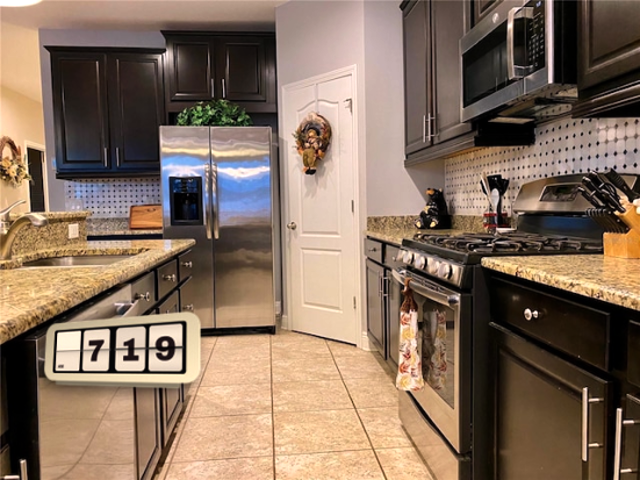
7:19
